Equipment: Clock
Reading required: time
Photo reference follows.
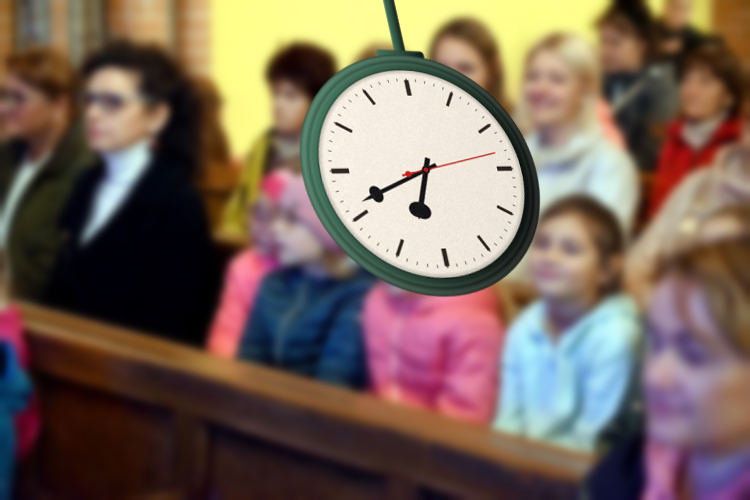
6:41:13
